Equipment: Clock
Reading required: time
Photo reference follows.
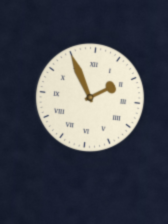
1:55
